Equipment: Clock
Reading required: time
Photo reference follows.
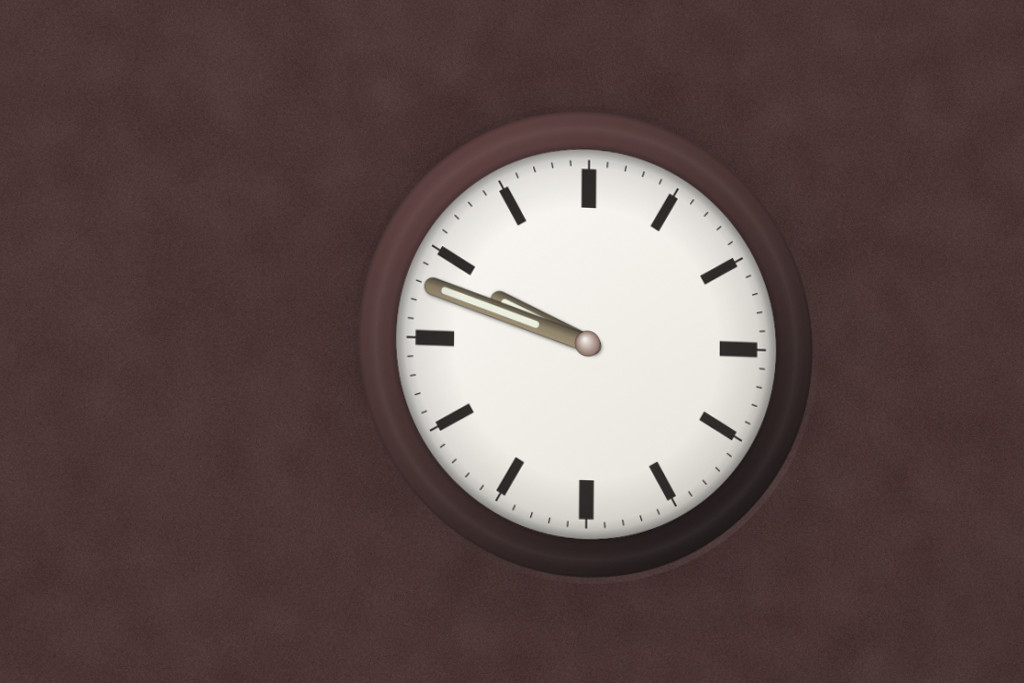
9:48
